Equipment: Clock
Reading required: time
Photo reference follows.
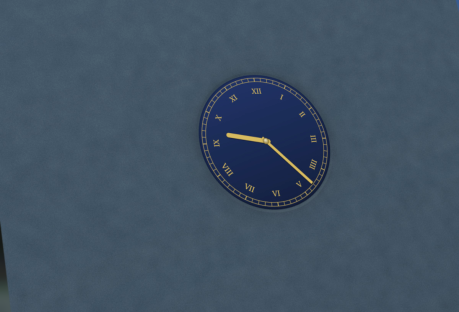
9:23
